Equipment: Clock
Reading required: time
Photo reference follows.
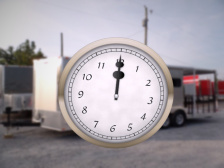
12:00
